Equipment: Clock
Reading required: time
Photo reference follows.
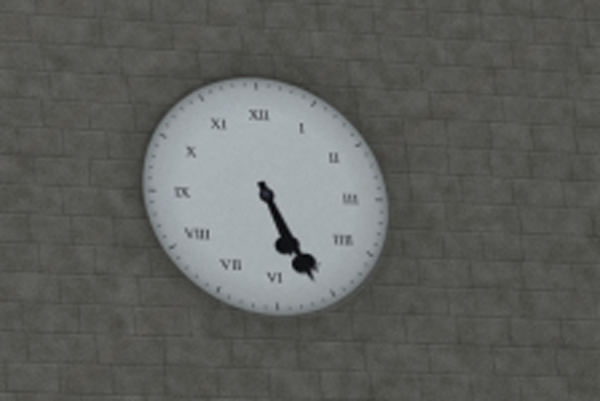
5:26
